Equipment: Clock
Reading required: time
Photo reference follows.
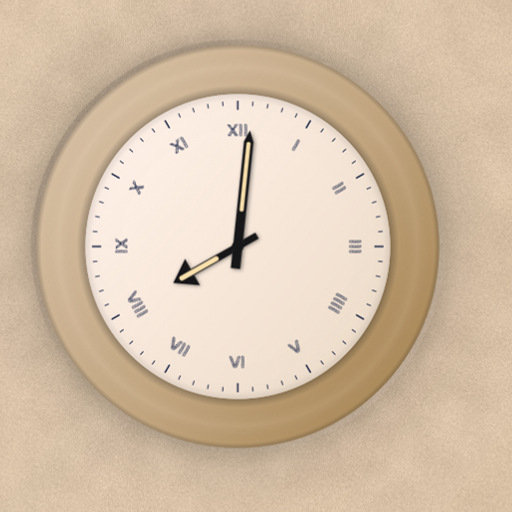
8:01
